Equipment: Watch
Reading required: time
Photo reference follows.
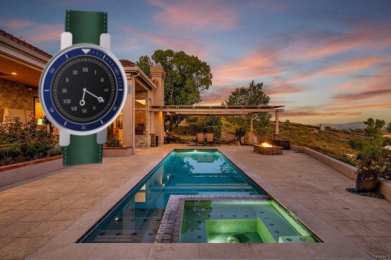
6:20
